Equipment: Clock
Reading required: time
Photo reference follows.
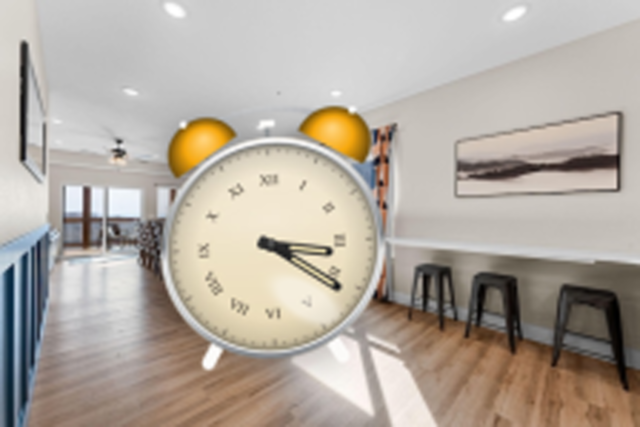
3:21
